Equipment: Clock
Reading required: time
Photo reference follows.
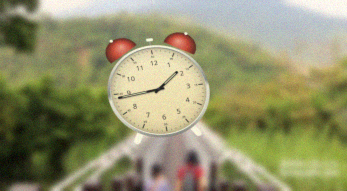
1:44
